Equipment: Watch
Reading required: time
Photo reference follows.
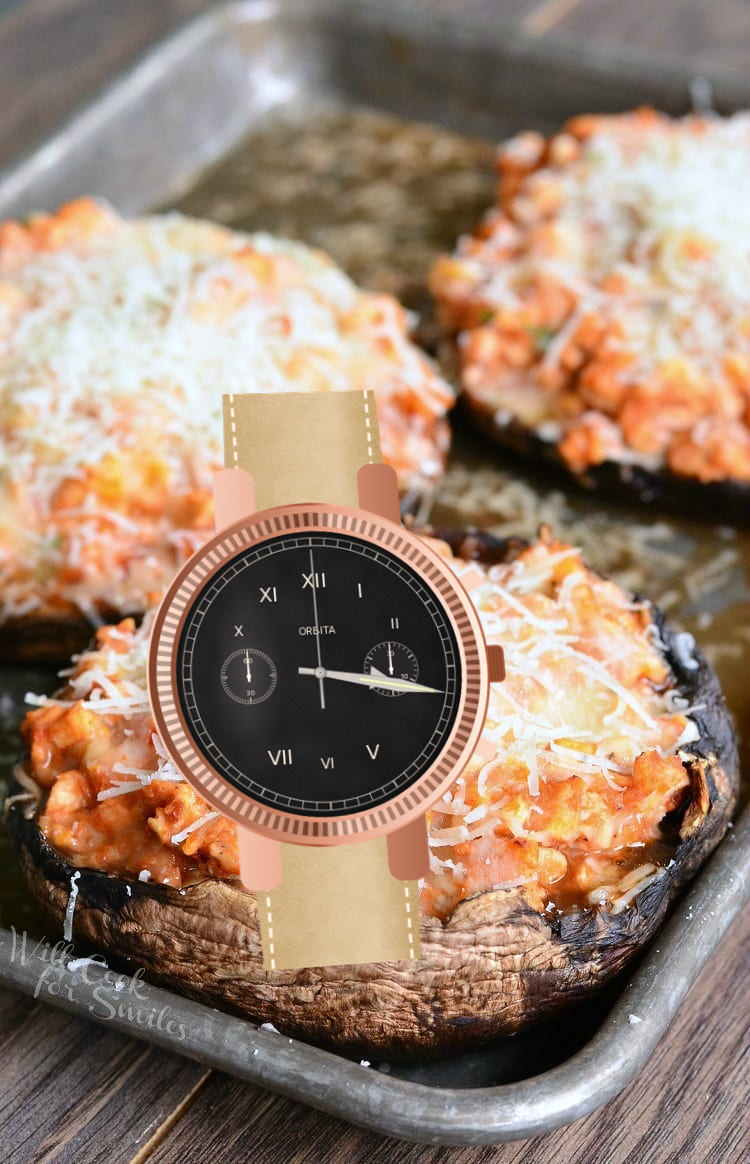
3:17
